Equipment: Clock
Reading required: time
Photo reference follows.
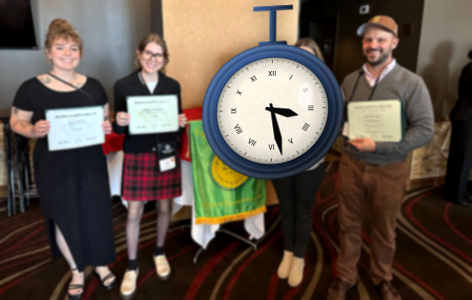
3:28
